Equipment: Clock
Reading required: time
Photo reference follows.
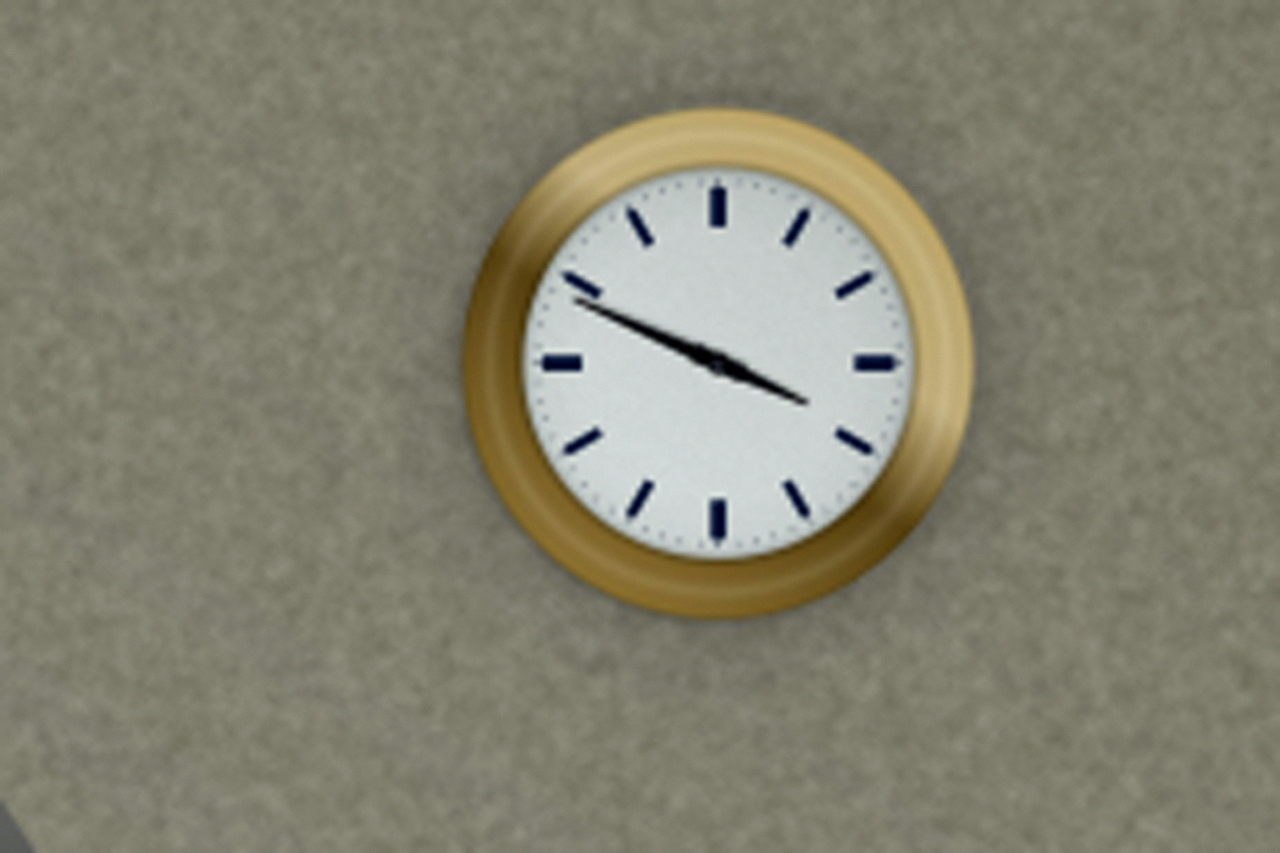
3:49
